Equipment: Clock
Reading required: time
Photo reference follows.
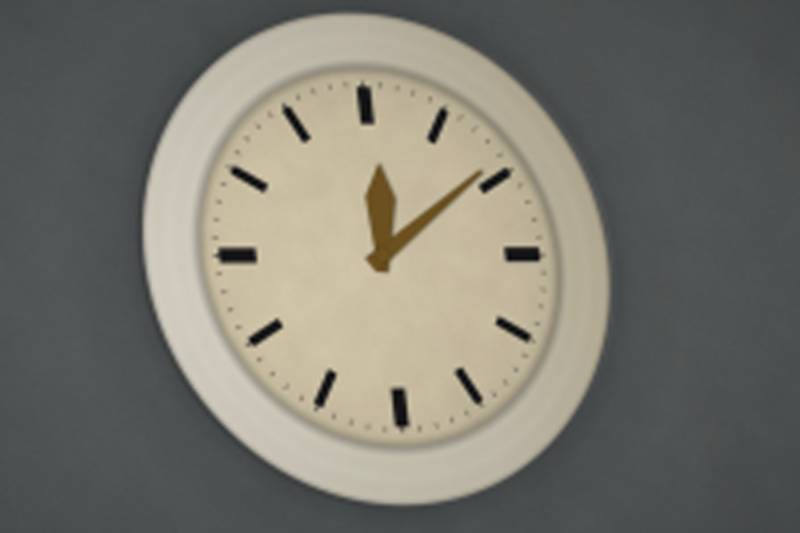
12:09
